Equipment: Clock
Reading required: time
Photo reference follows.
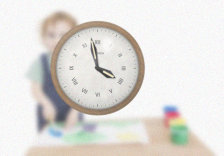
3:58
